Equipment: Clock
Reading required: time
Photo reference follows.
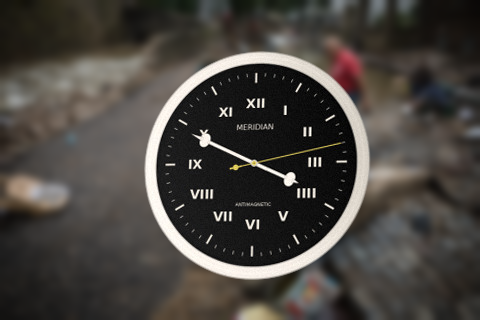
3:49:13
